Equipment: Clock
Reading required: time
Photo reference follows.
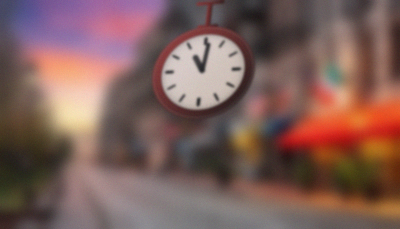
11:01
